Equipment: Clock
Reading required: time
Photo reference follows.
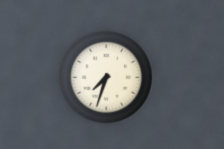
7:33
